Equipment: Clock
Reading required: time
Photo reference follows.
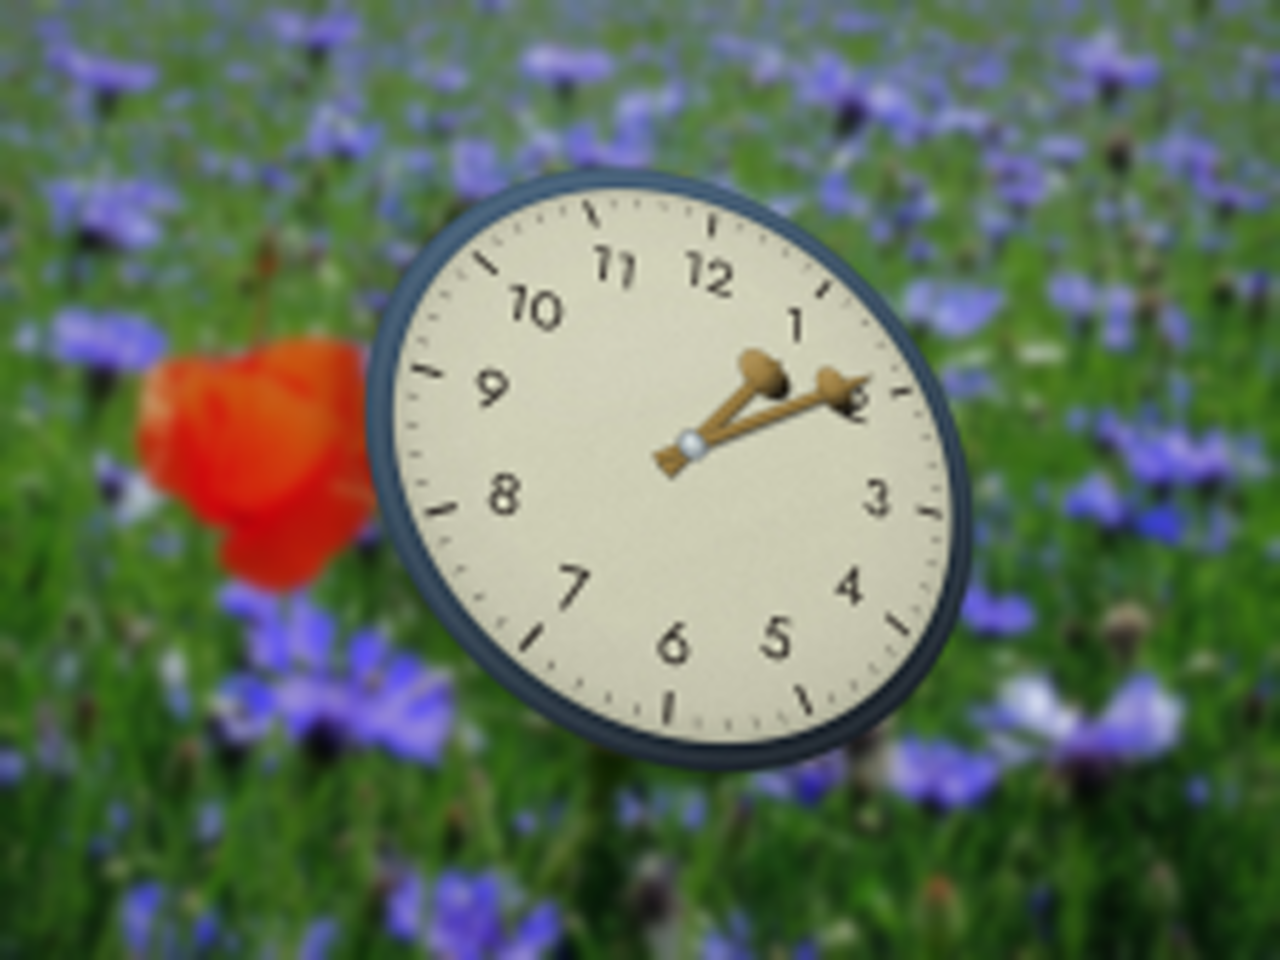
1:09
